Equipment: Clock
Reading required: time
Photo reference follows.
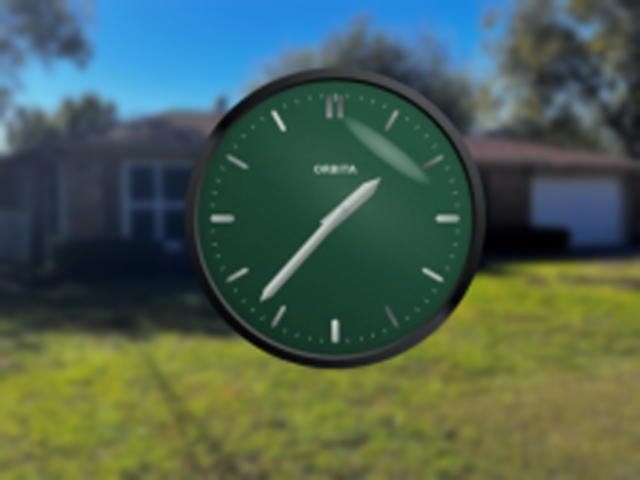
1:37
